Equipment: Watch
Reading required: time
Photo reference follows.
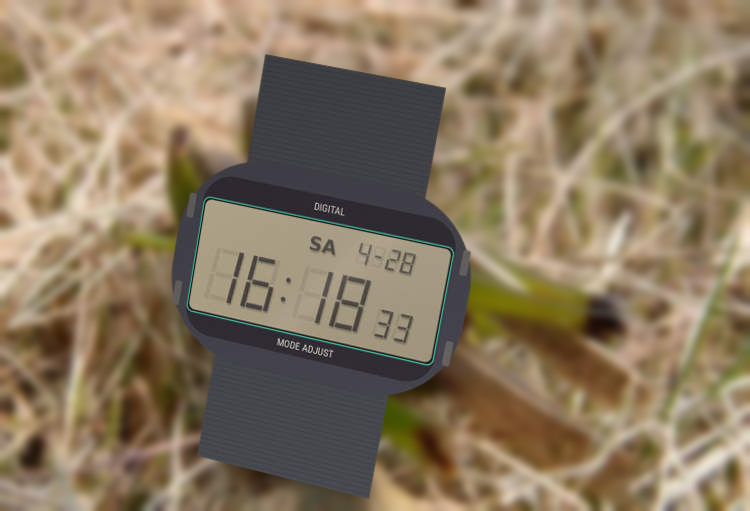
16:18:33
